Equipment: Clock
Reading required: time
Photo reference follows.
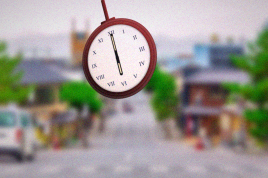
6:00
